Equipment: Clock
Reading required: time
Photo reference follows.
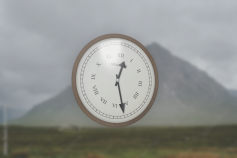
12:27
